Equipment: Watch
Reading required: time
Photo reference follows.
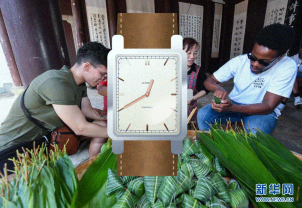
12:40
